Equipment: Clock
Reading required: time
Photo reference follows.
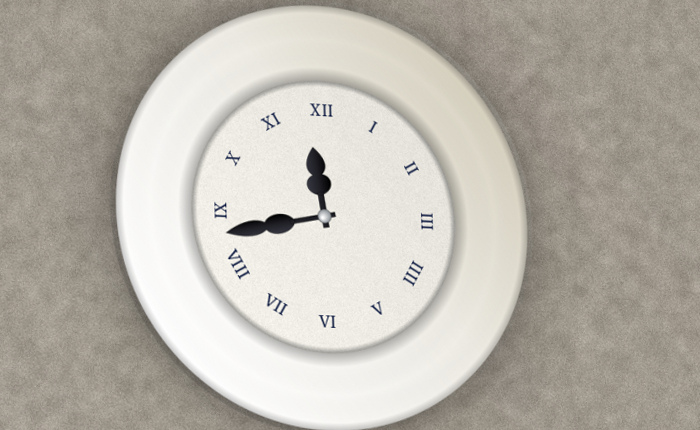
11:43
